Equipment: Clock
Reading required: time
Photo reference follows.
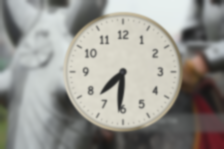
7:31
